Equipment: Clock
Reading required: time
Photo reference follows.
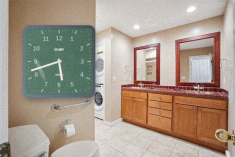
5:42
